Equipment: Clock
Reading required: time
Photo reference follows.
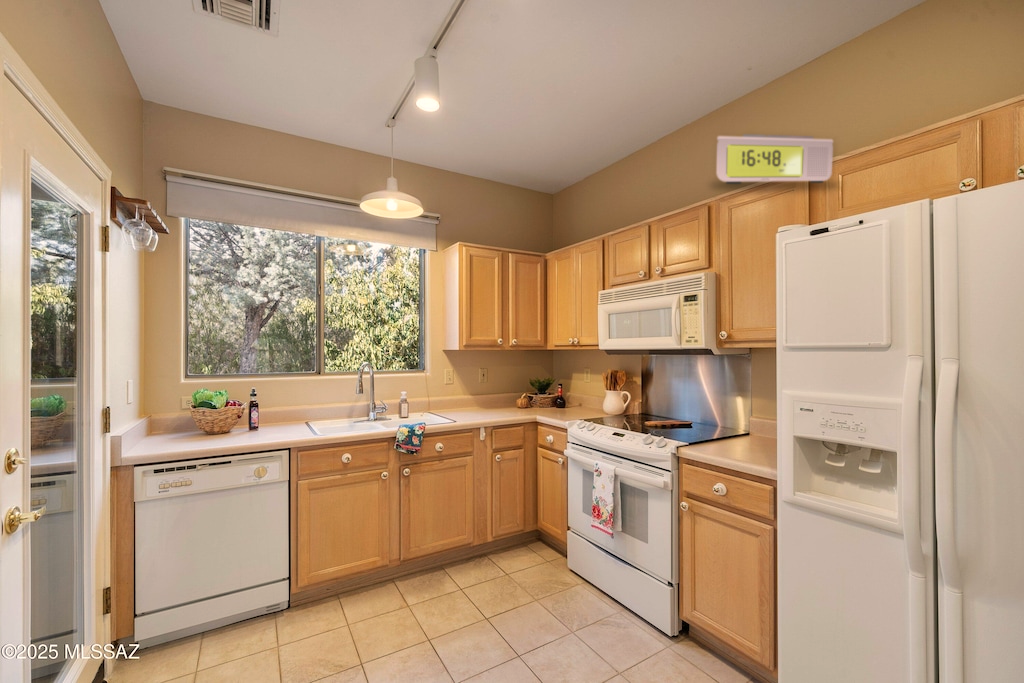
16:48
